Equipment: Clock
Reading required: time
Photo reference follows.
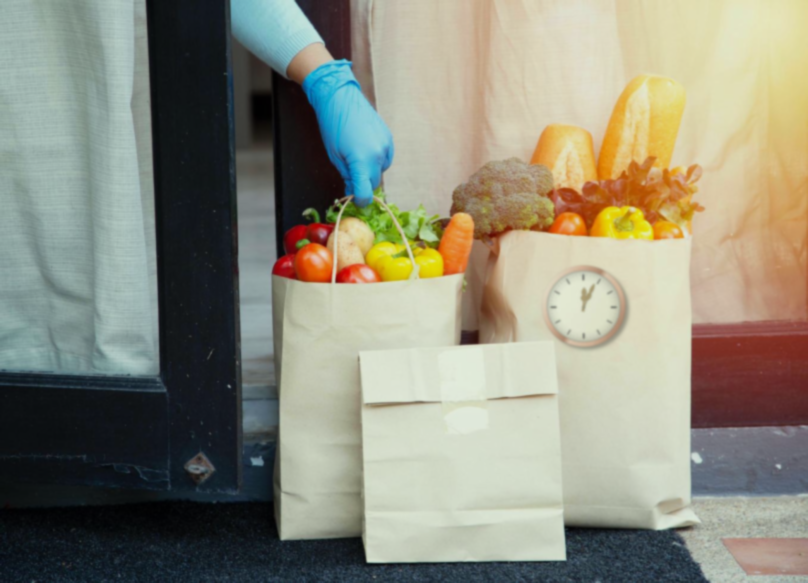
12:04
